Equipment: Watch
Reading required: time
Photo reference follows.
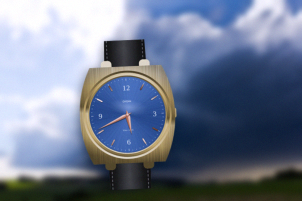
5:41
